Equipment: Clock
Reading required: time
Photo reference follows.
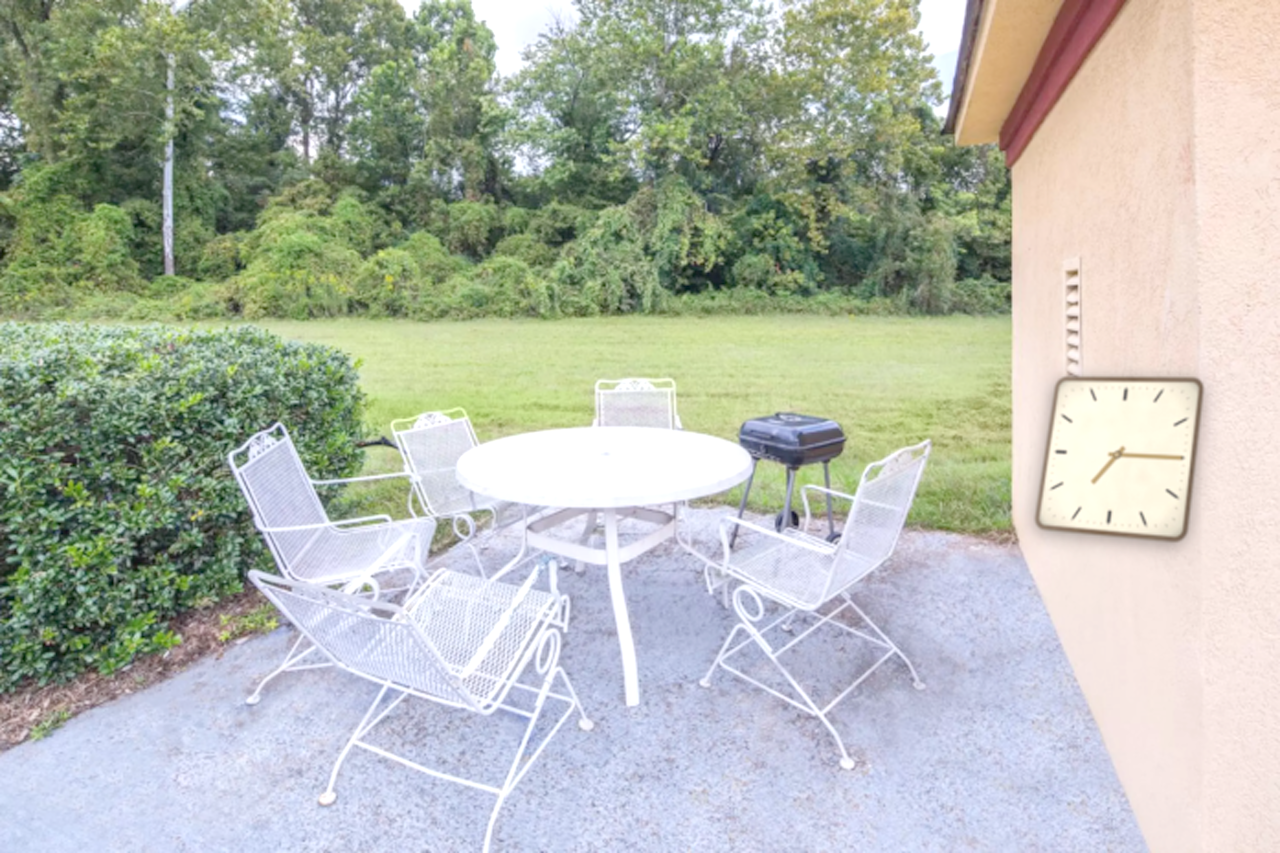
7:15
